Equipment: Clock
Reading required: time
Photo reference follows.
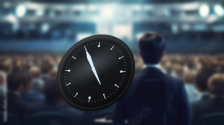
4:55
